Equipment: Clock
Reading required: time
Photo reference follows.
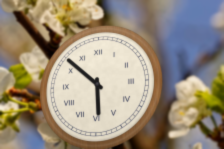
5:52
